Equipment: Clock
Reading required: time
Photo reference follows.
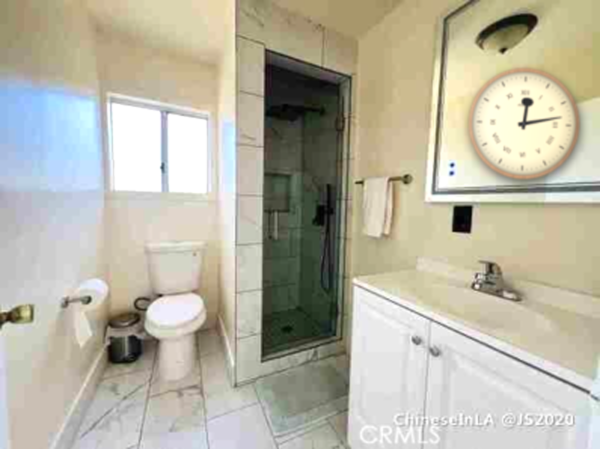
12:13
